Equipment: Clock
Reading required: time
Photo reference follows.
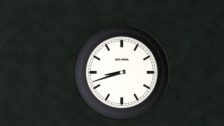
8:42
